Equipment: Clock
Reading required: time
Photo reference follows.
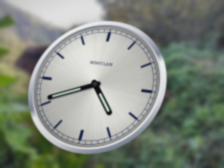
4:41
